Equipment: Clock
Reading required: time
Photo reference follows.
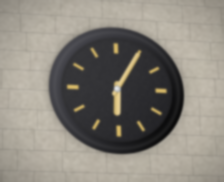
6:05
